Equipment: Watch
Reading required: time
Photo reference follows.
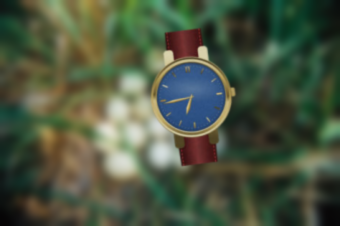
6:44
